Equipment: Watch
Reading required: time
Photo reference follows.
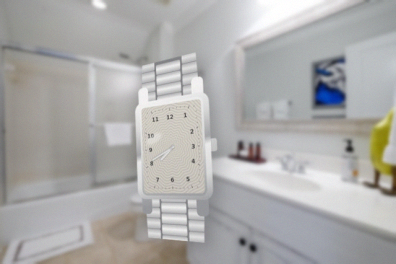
7:41
